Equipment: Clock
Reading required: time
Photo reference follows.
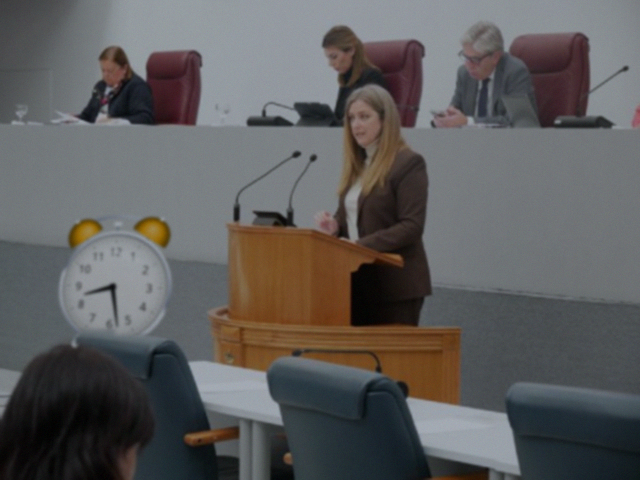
8:28
